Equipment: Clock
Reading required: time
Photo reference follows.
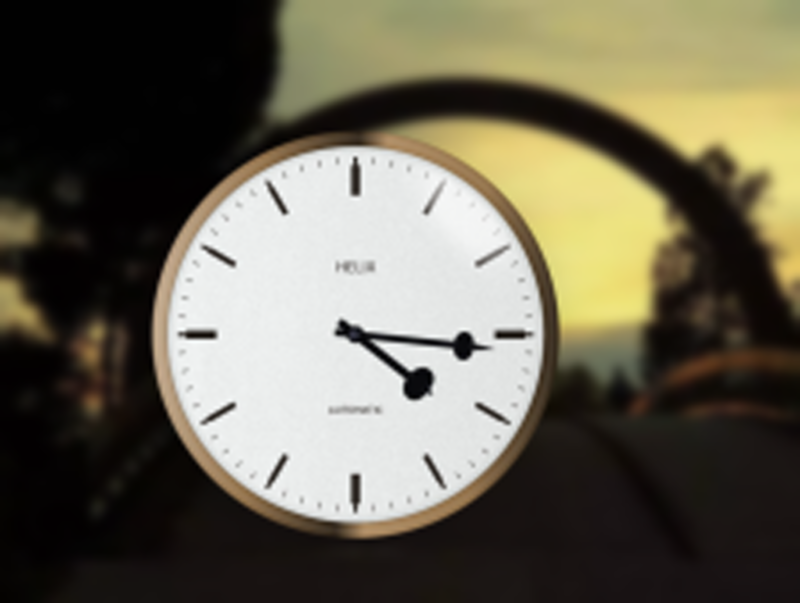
4:16
